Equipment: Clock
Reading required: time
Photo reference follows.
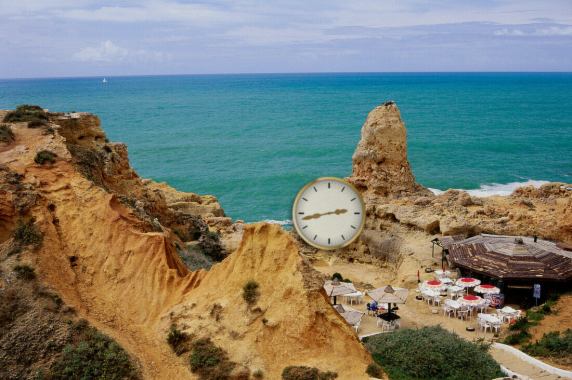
2:43
